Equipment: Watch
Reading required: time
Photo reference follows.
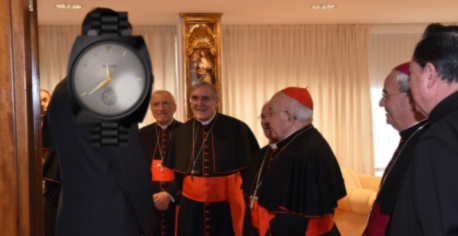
11:39
